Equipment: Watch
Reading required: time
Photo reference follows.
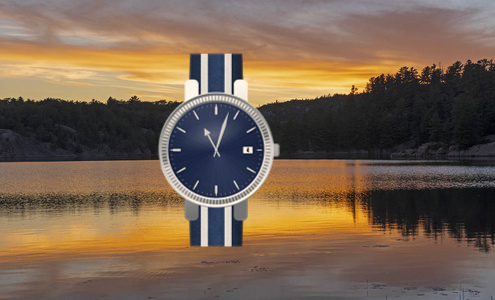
11:03
